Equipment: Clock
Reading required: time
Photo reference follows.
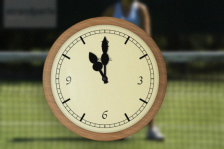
11:00
